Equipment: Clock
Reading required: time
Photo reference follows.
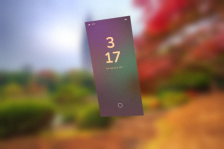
3:17
